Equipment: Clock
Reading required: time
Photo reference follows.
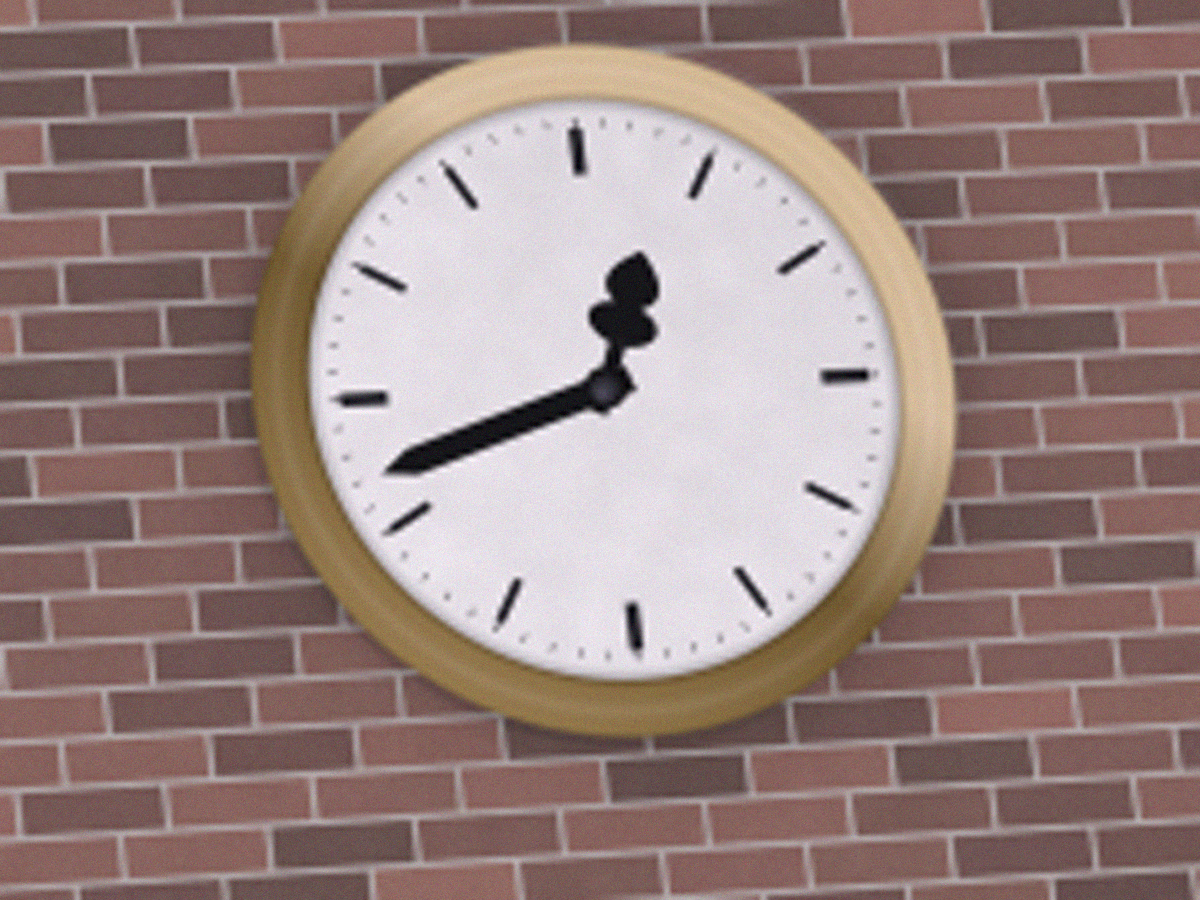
12:42
